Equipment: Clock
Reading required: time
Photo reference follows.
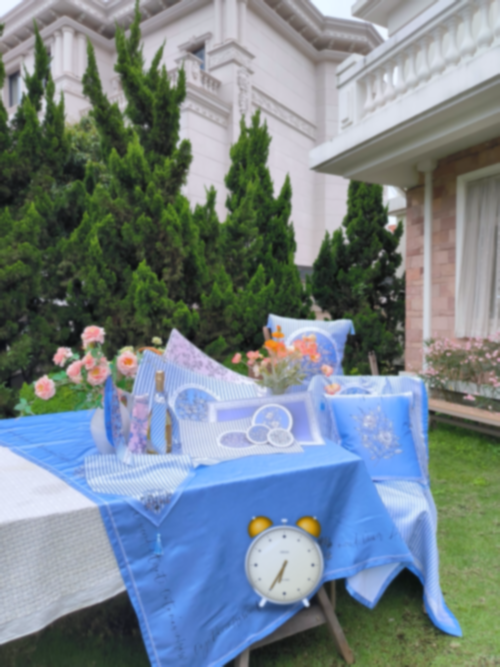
6:35
